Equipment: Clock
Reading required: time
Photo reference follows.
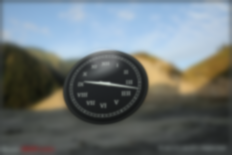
9:17
